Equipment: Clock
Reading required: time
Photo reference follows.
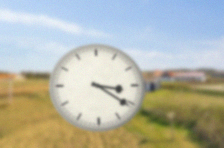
3:21
